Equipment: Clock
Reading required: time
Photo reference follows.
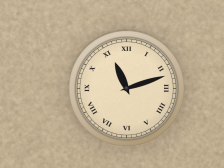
11:12
